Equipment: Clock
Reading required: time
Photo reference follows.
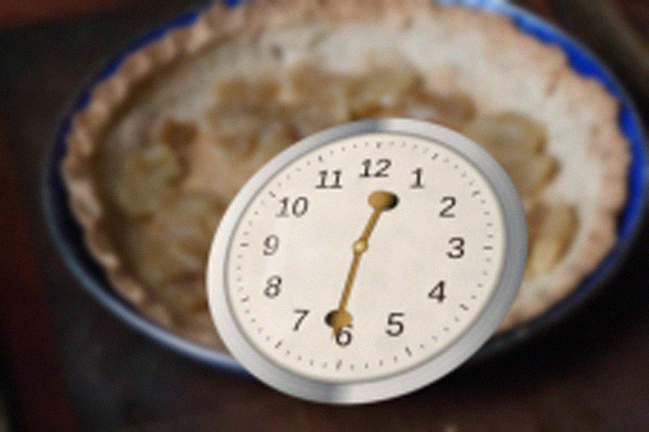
12:31
